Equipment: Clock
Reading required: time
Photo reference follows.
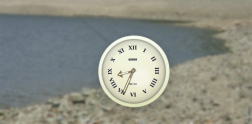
8:34
